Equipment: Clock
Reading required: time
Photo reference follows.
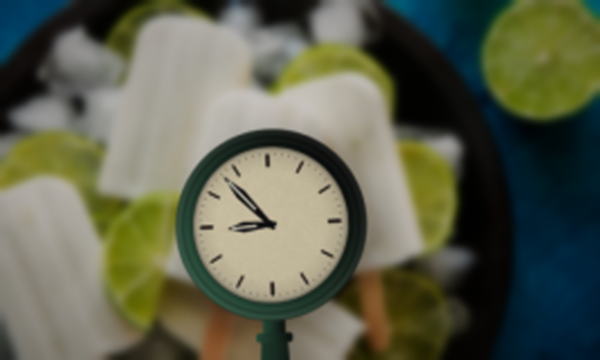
8:53
